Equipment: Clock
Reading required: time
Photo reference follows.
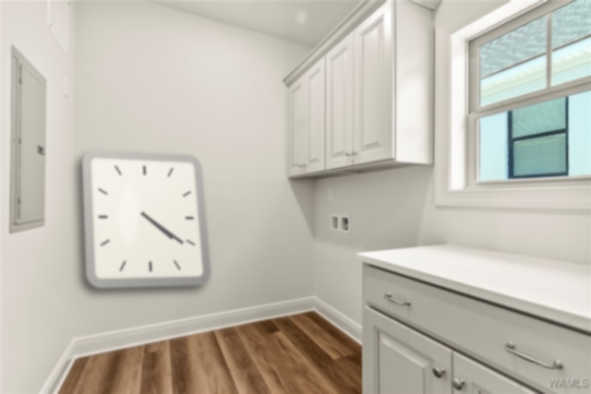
4:21
